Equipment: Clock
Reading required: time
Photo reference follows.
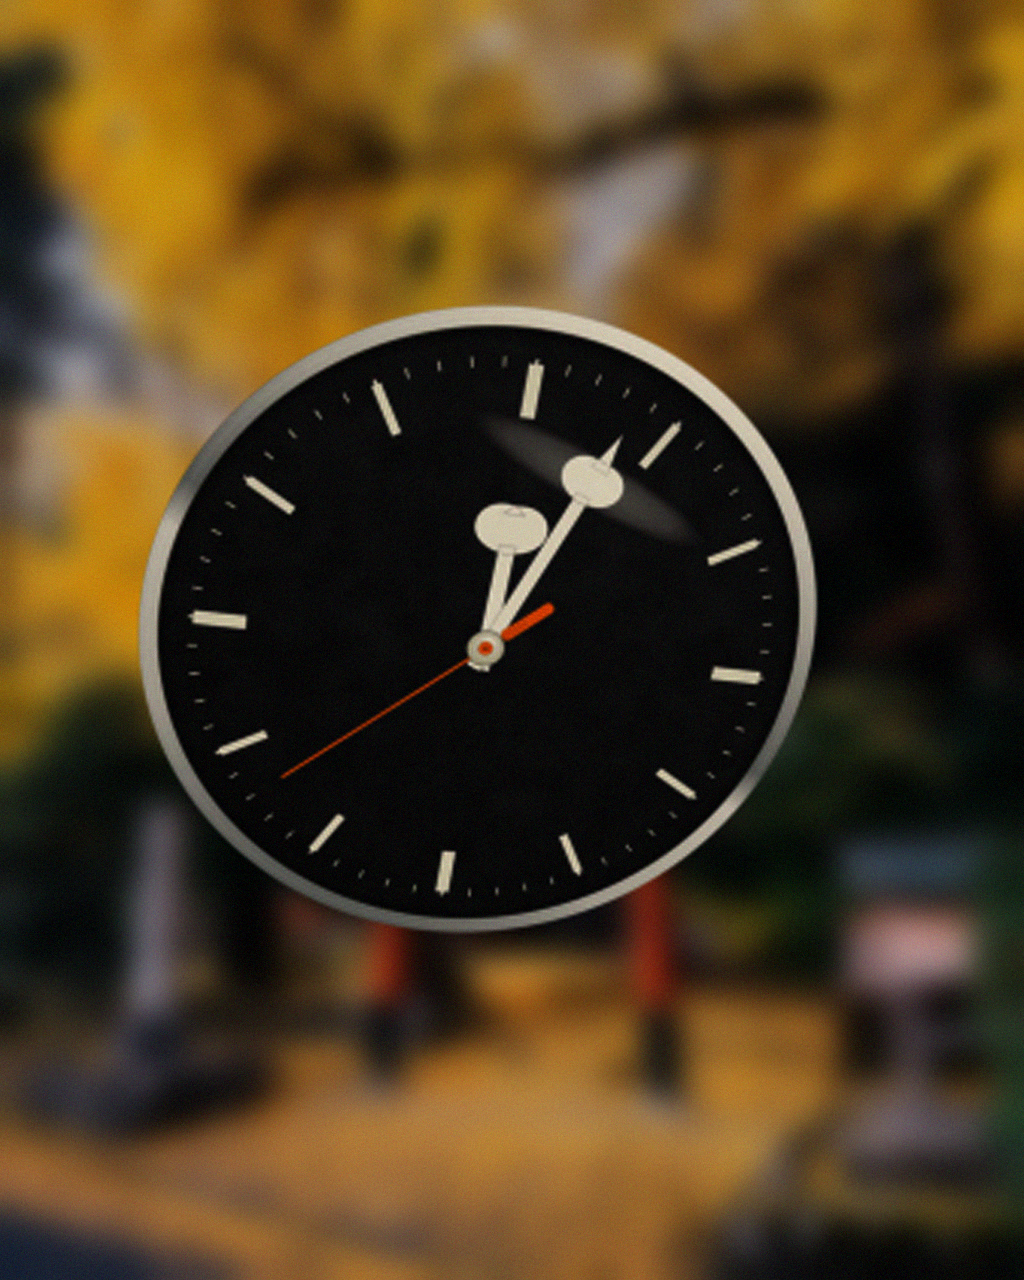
12:03:38
